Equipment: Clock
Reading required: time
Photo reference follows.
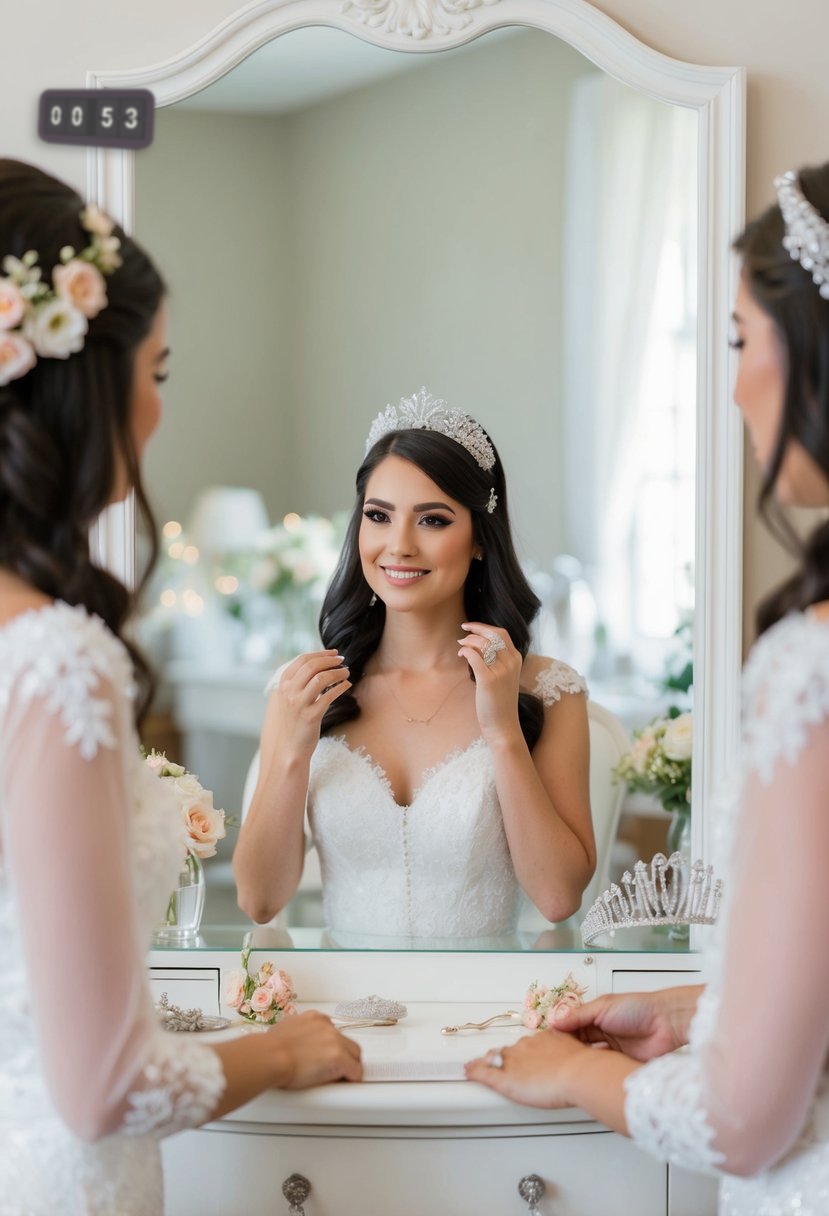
0:53
